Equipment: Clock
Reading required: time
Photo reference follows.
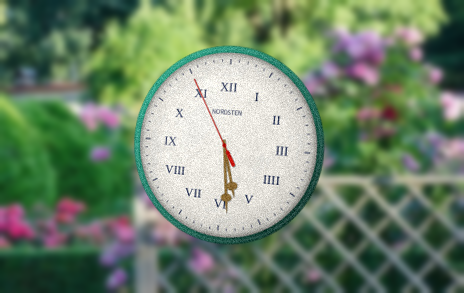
5:28:55
